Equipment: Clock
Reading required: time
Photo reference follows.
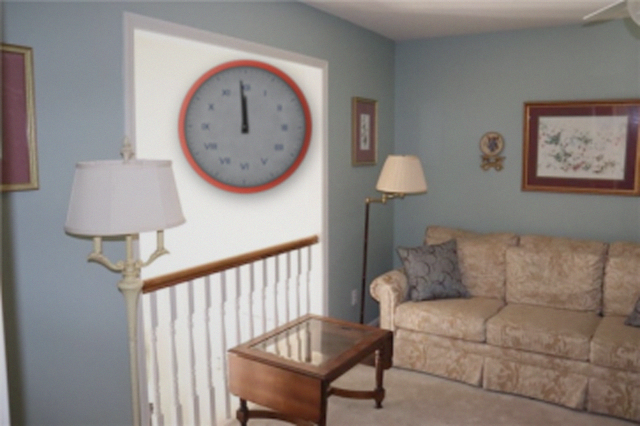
11:59
